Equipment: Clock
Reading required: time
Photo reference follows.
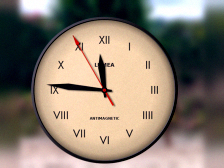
11:45:55
